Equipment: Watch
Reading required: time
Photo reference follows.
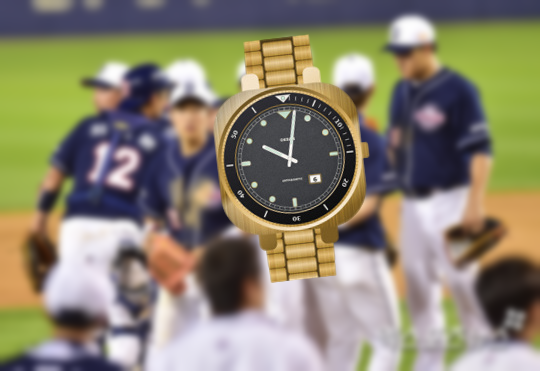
10:02
